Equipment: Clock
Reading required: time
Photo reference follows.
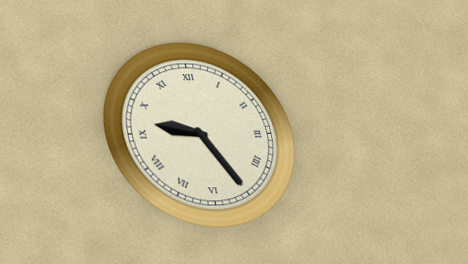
9:25
